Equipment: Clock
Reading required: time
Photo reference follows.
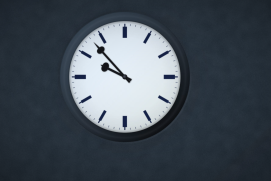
9:53
